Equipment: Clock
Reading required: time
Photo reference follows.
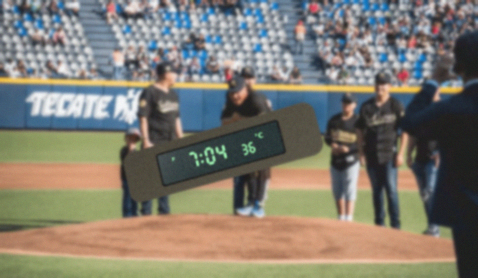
7:04
